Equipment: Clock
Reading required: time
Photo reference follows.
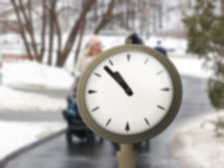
10:53
